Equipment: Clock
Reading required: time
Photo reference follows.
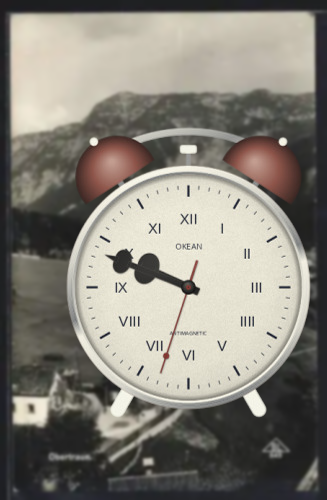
9:48:33
